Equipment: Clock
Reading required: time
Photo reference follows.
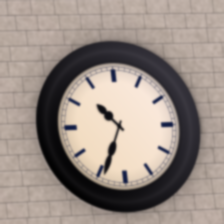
10:34
